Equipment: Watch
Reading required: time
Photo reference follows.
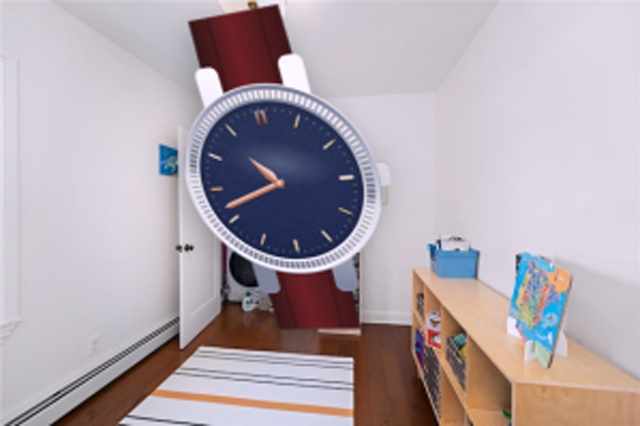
10:42
